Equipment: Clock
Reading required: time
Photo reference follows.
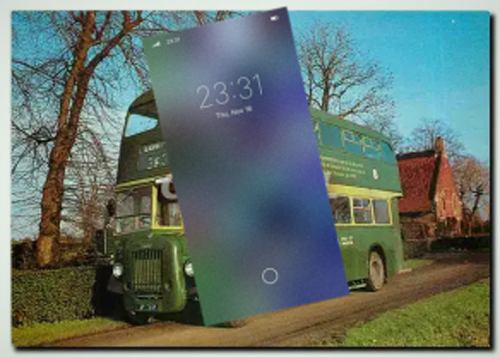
23:31
